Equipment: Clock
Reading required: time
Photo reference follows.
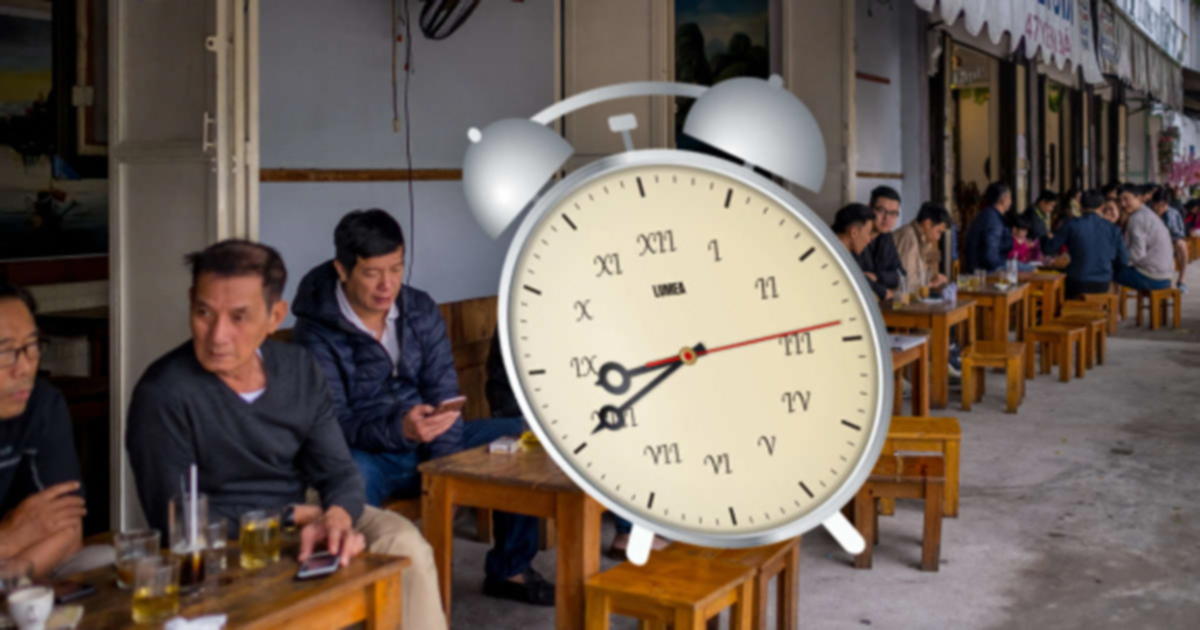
8:40:14
